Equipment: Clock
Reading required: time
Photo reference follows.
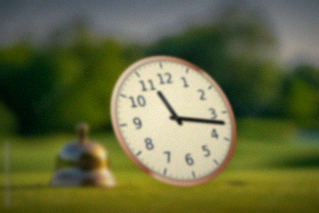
11:17
